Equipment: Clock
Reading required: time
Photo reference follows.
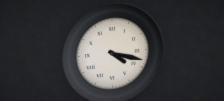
4:18
